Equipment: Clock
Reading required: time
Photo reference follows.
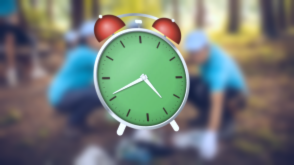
4:41
